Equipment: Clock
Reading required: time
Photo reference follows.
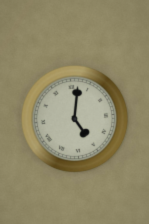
5:02
